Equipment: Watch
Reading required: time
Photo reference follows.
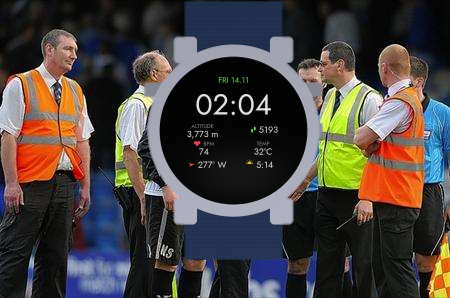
2:04
